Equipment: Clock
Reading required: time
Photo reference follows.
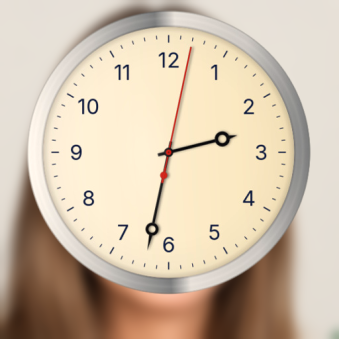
2:32:02
